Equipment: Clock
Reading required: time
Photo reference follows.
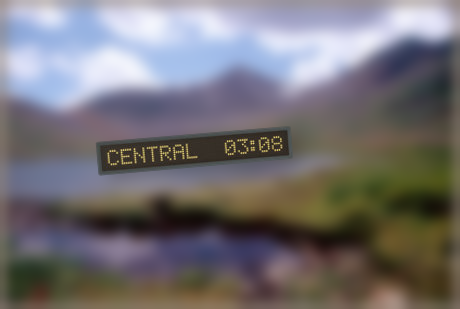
3:08
